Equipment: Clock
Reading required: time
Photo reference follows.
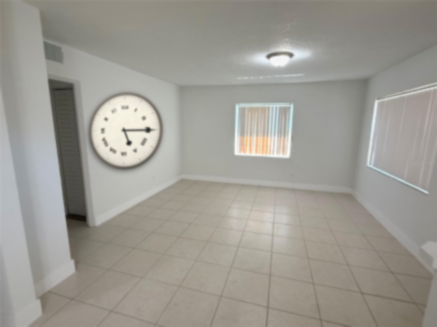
5:15
